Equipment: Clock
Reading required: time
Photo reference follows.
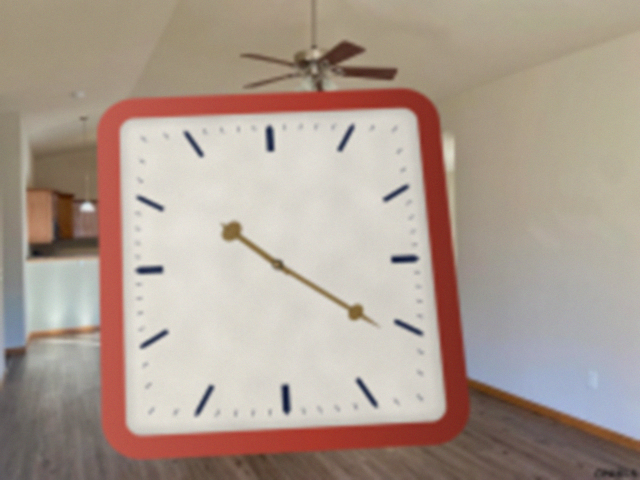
10:21
